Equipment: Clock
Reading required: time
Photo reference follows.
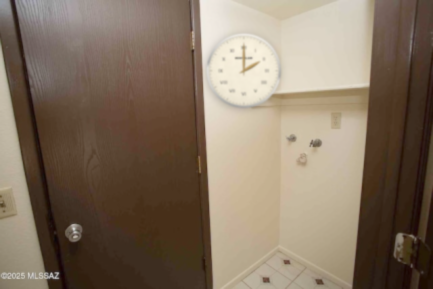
2:00
